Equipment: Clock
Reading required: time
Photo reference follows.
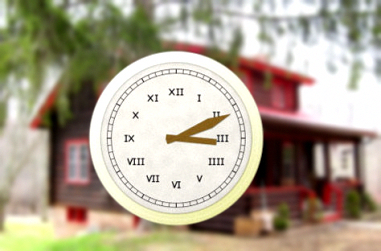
3:11
